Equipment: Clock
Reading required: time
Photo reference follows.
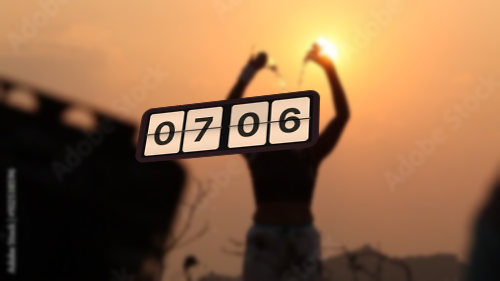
7:06
